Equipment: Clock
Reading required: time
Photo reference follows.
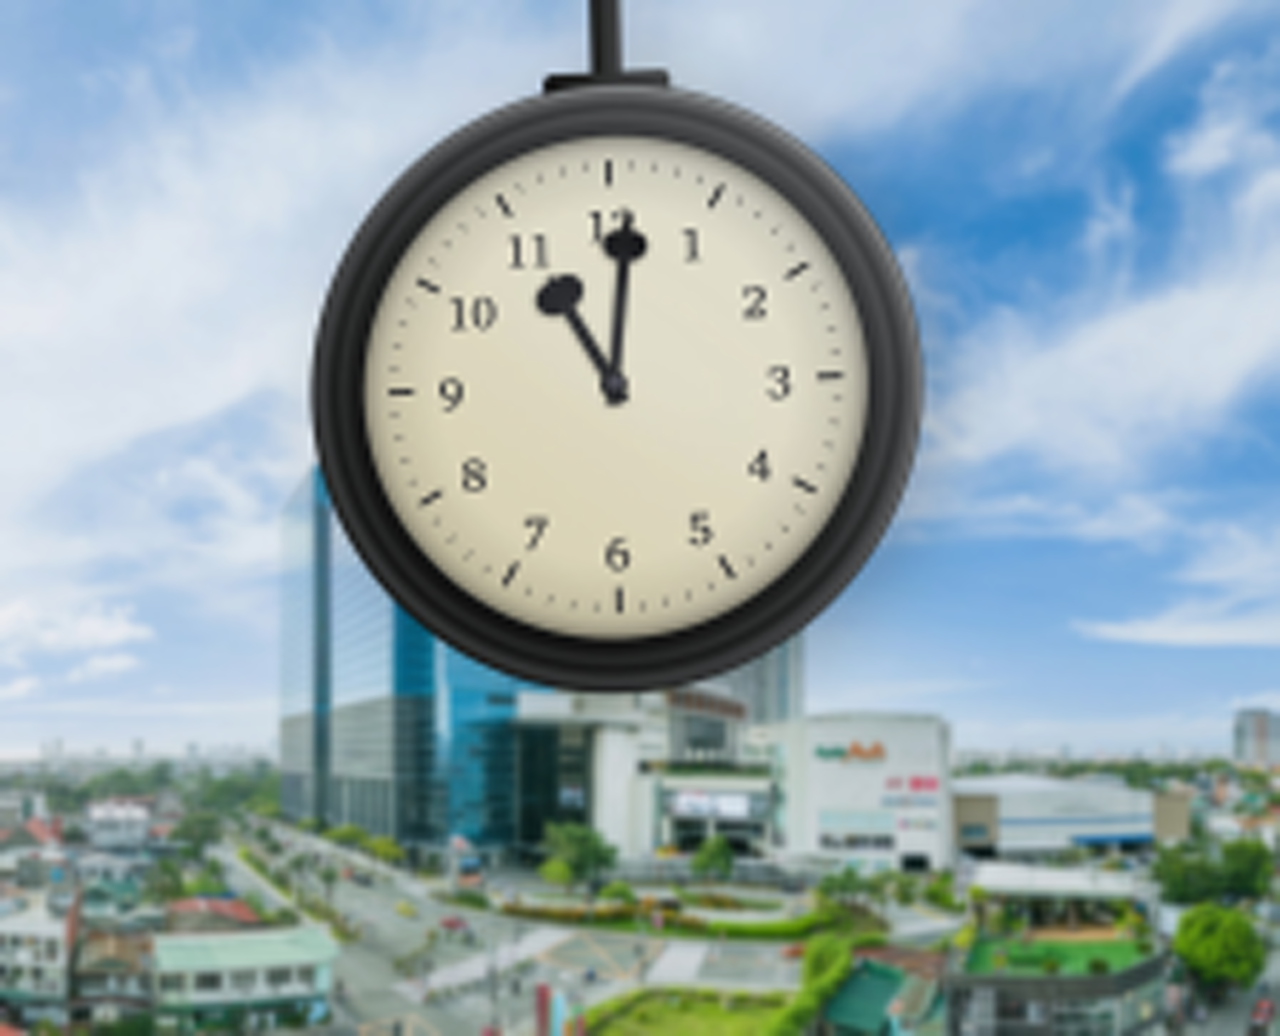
11:01
